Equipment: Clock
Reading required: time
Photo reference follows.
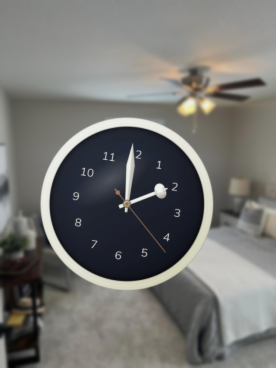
1:59:22
